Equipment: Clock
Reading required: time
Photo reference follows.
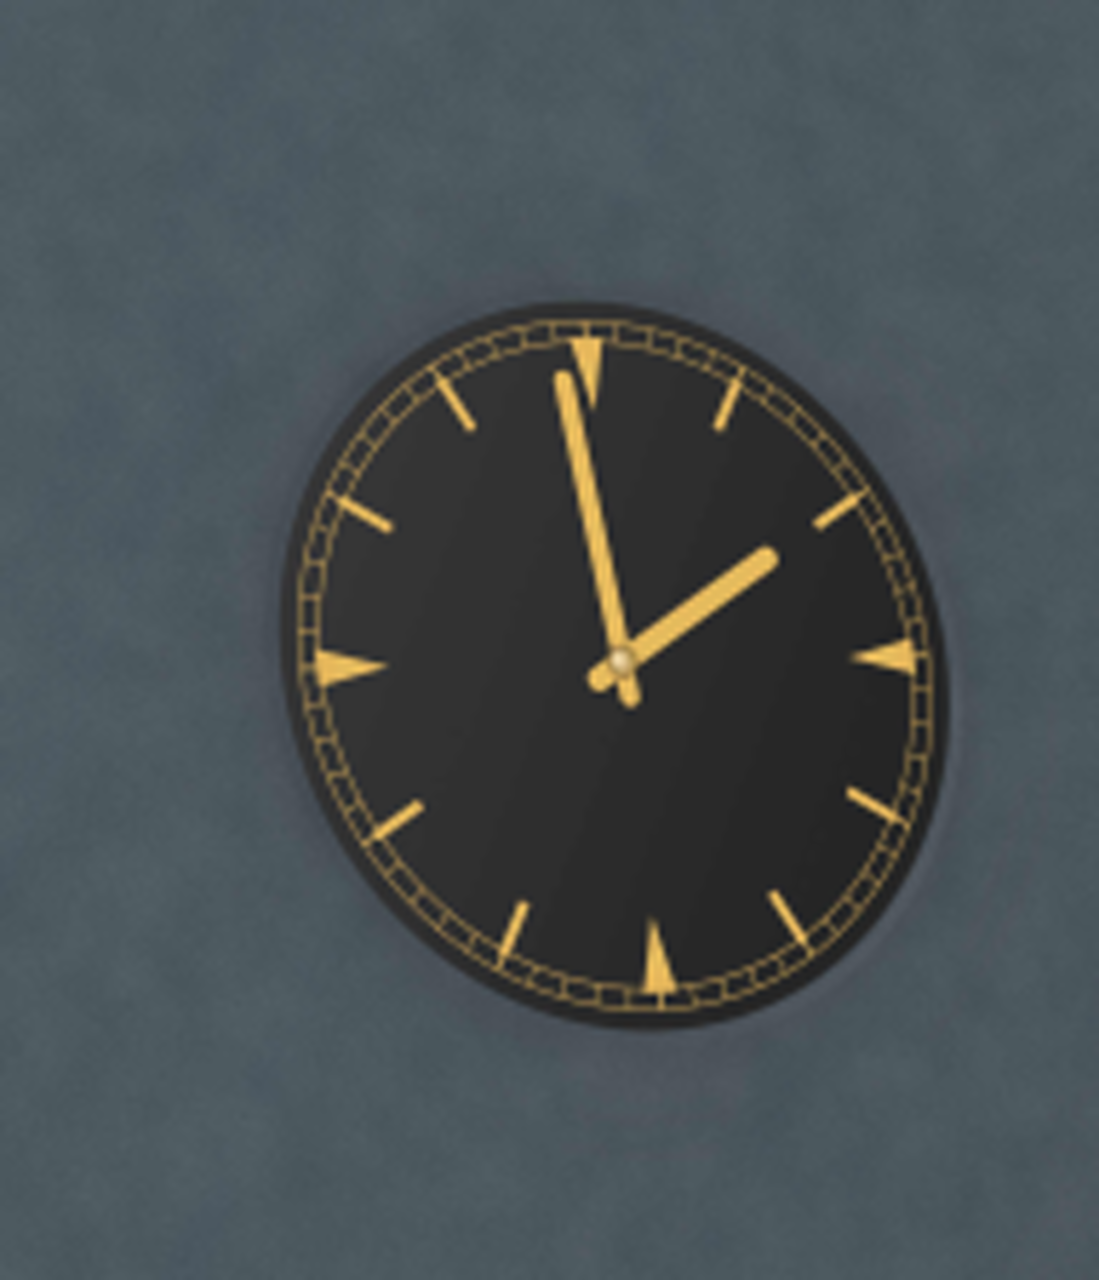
1:59
